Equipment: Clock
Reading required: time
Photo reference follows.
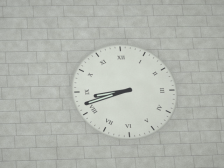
8:42
